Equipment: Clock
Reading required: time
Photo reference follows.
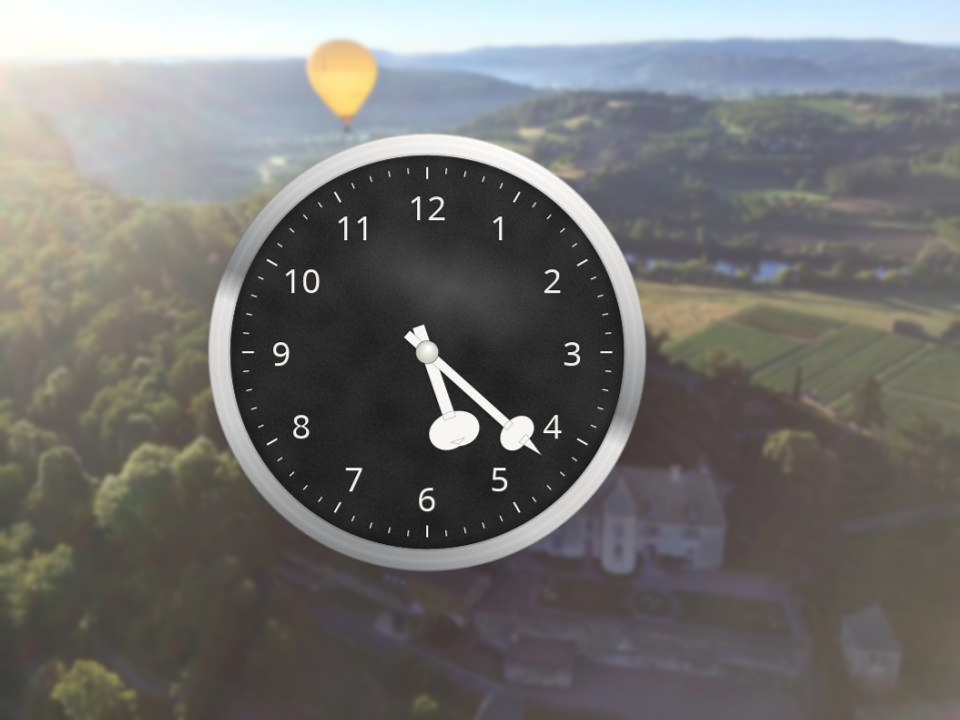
5:22
